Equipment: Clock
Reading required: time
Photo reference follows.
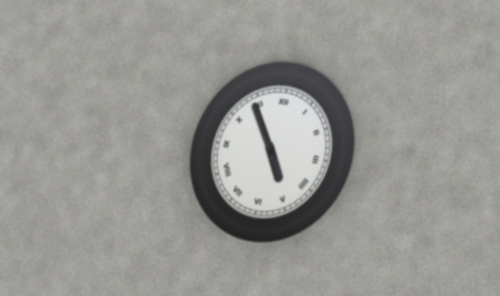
4:54
